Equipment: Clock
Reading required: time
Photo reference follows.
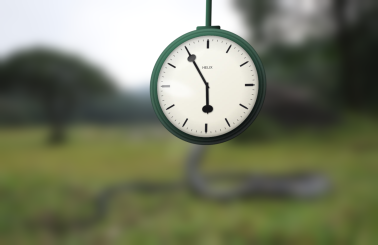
5:55
